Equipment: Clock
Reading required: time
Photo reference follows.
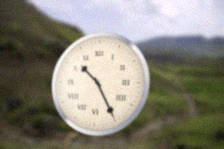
10:25
